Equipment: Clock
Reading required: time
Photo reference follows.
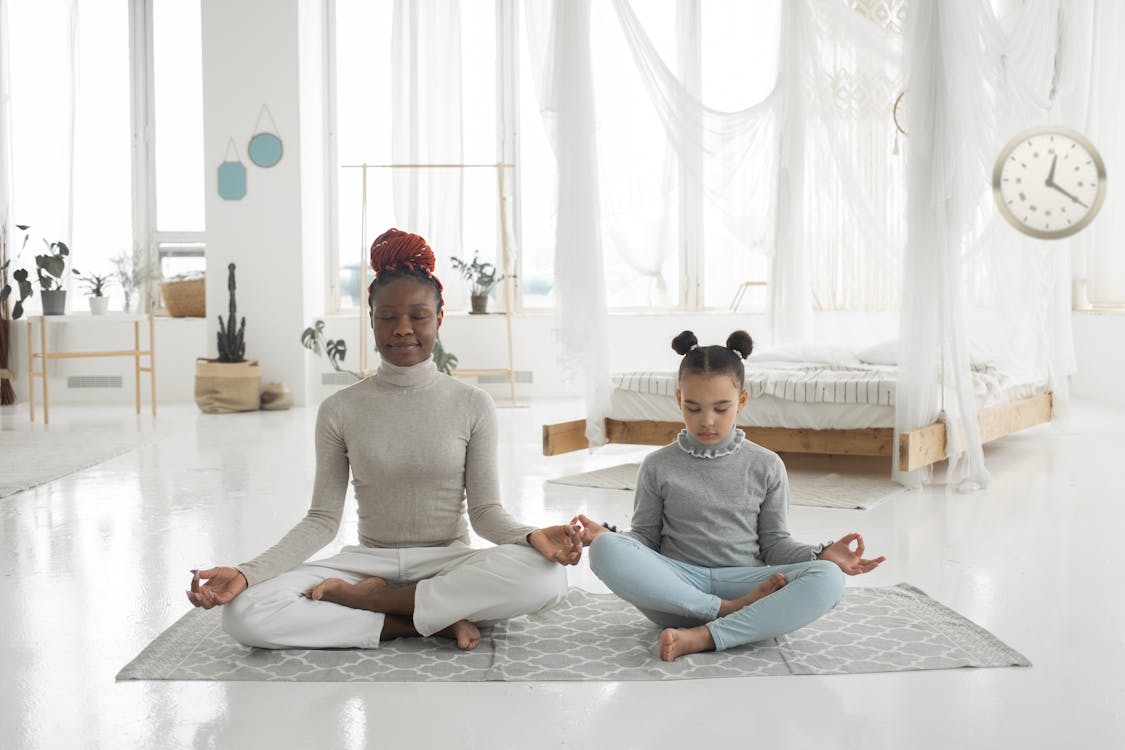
12:20
